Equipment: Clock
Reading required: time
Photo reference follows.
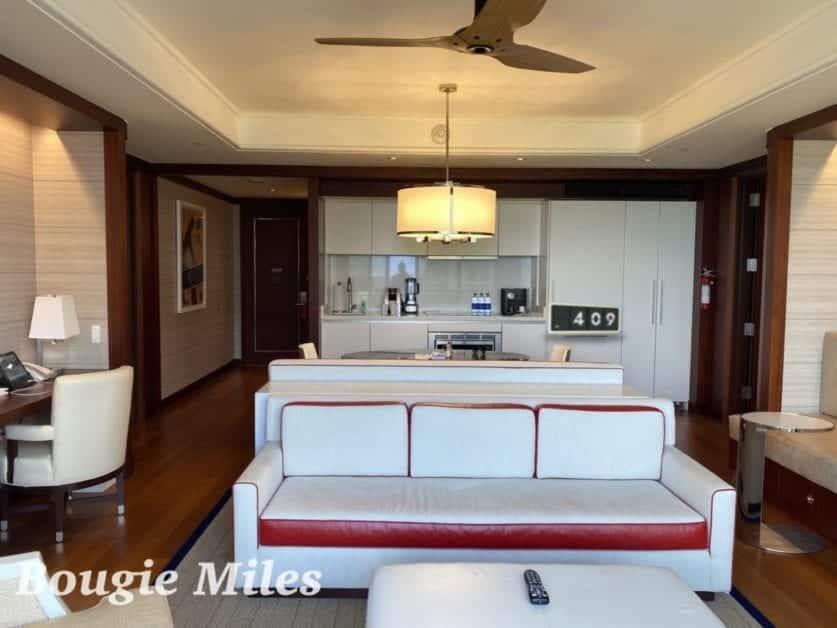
4:09
